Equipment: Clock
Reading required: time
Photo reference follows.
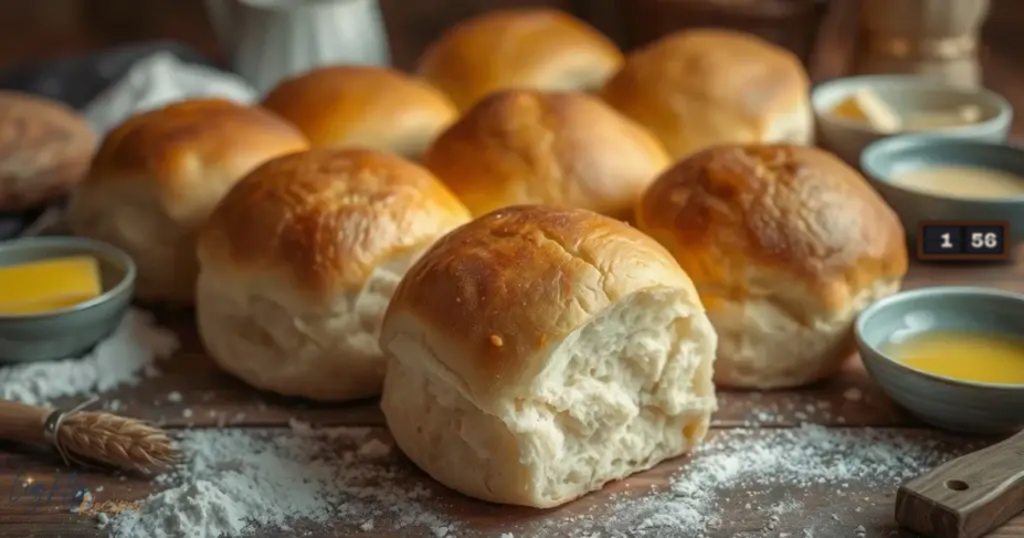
1:56
